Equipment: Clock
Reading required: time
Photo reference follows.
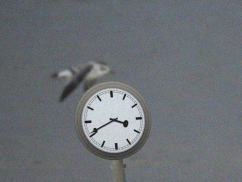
3:41
